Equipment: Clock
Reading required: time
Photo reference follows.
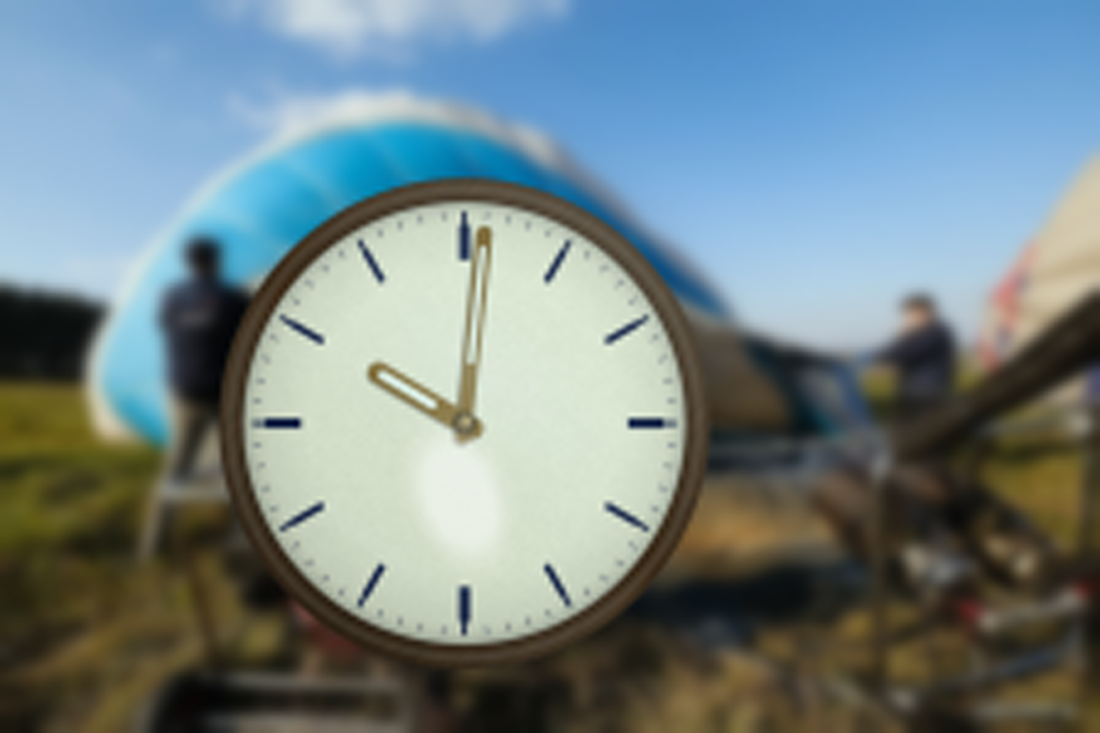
10:01
